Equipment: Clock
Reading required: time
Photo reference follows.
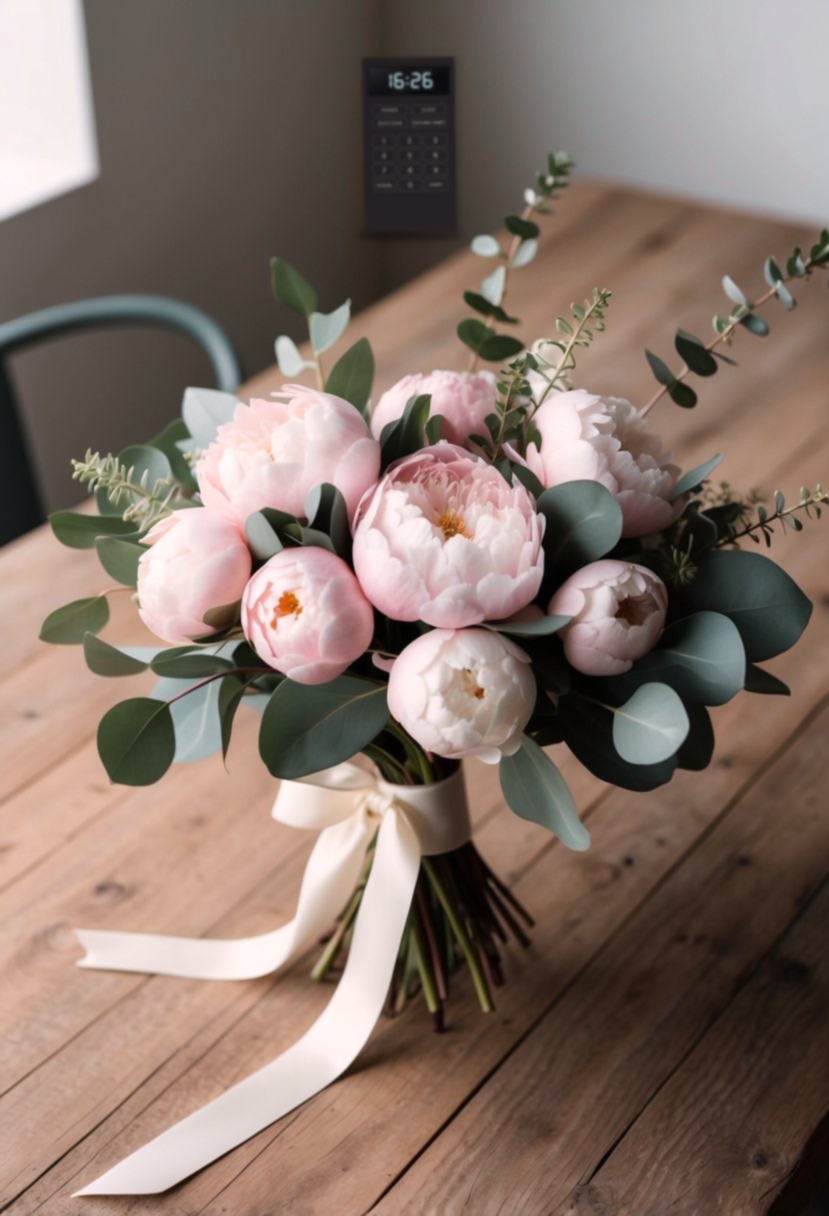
16:26
